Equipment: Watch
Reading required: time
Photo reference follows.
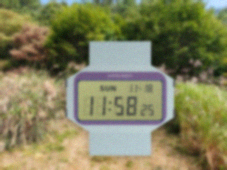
11:58
